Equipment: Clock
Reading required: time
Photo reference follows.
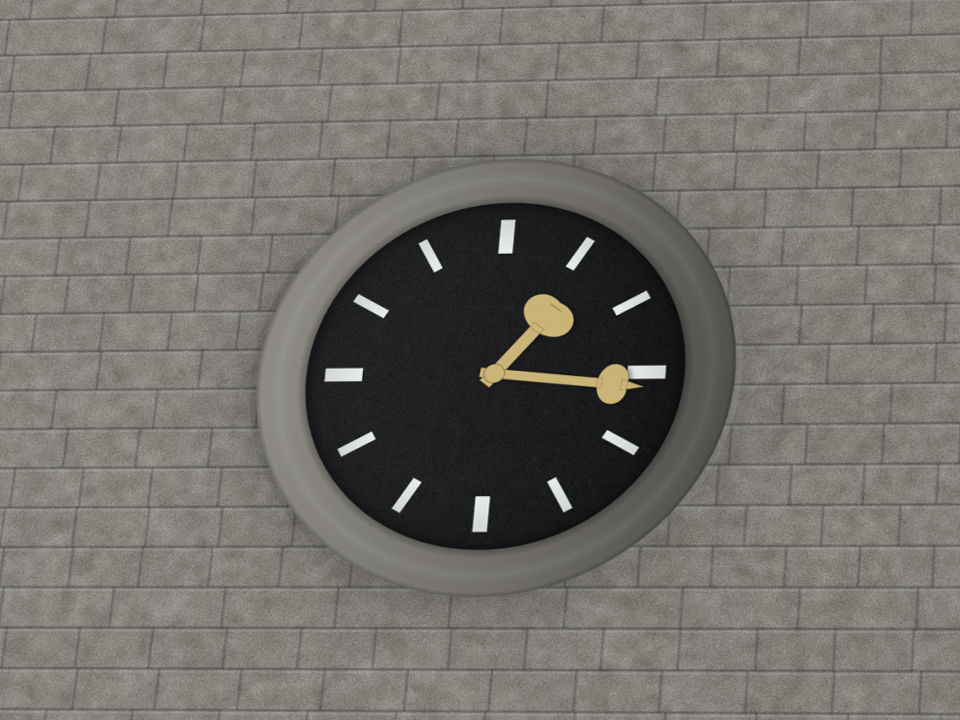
1:16
